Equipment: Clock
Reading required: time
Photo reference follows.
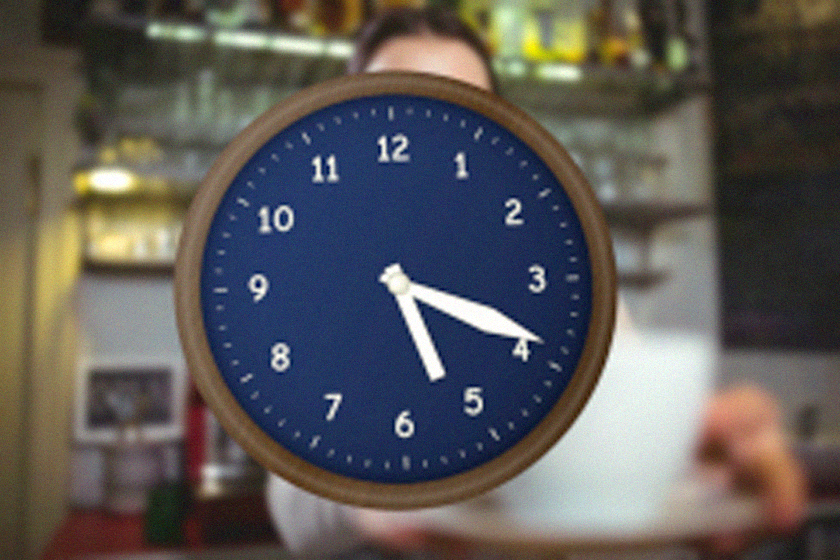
5:19
